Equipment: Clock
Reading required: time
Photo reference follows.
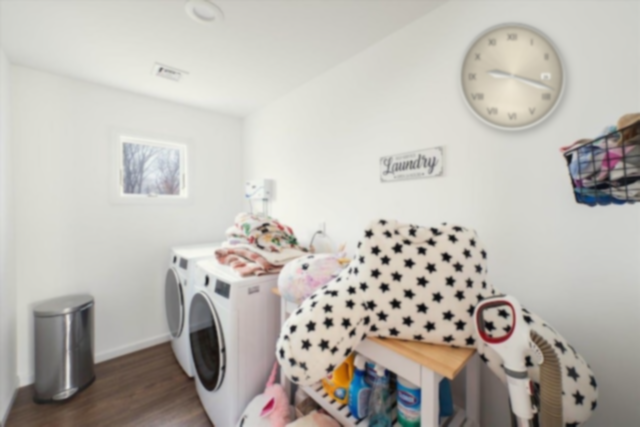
9:18
